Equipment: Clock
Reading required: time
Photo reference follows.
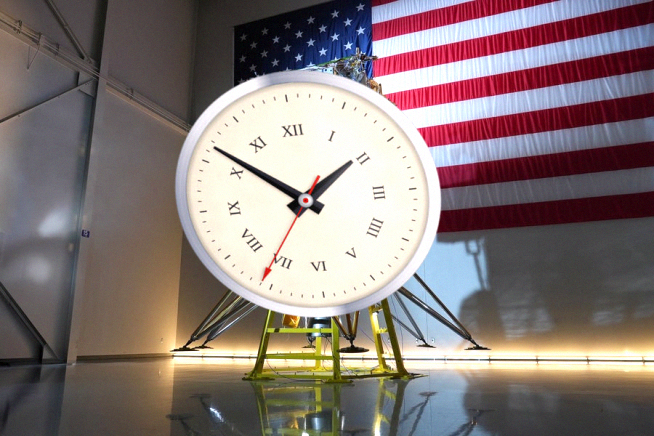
1:51:36
